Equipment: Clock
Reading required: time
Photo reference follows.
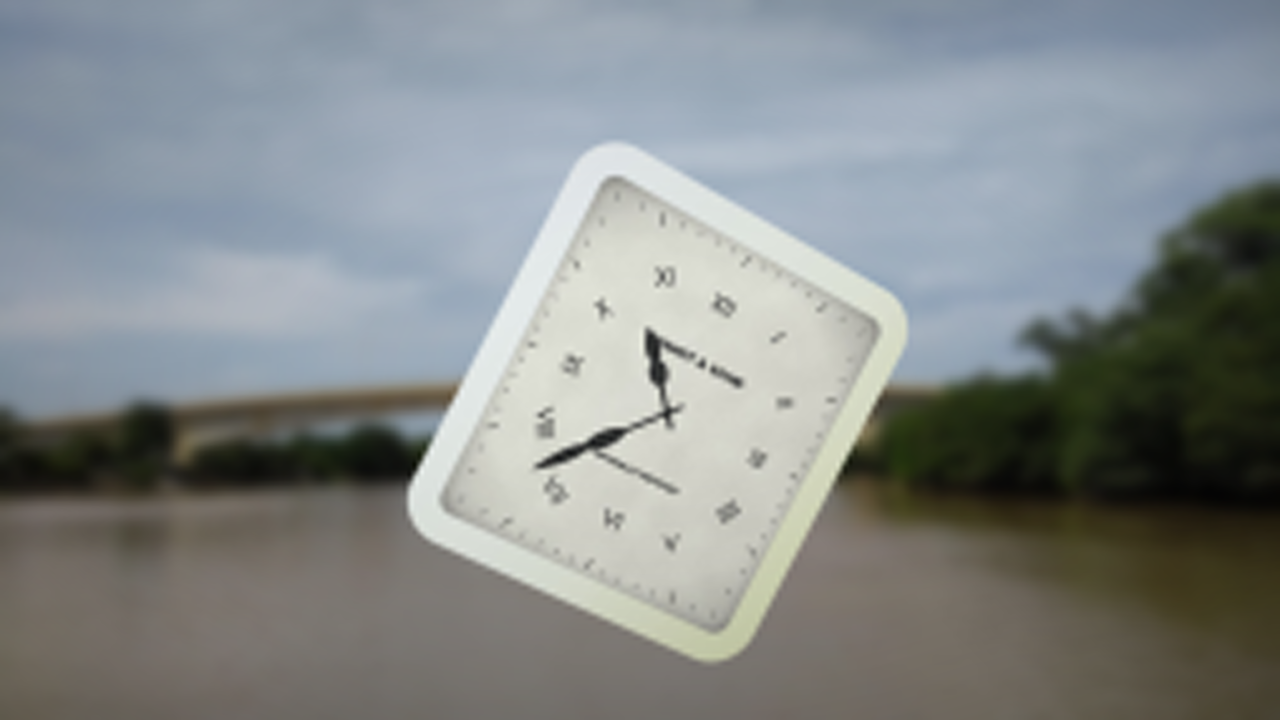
10:37
